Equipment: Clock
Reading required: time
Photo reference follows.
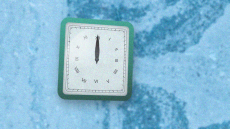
12:00
